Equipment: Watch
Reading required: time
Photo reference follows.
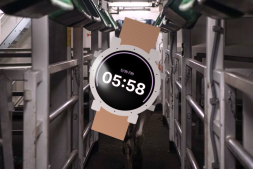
5:58
